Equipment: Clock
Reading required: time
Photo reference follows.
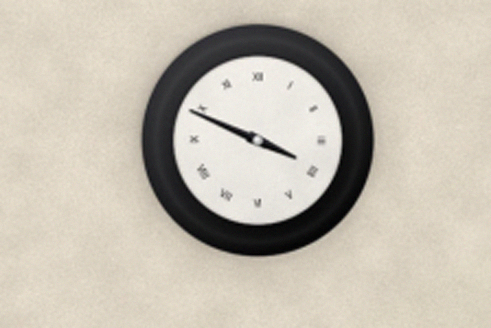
3:49
